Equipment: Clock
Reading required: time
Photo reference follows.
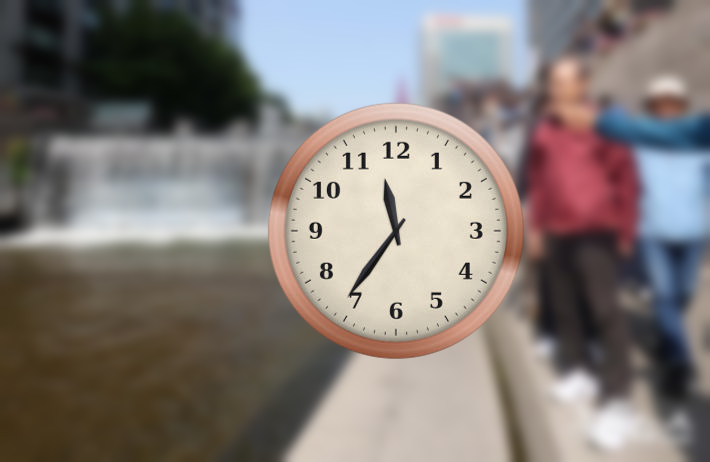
11:36
